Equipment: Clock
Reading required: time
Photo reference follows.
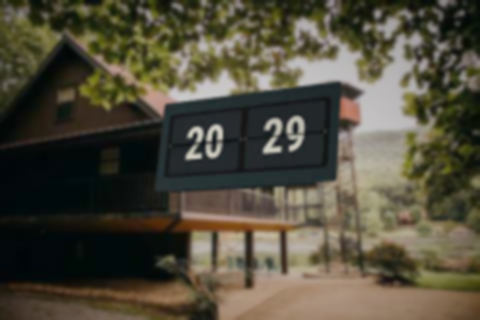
20:29
